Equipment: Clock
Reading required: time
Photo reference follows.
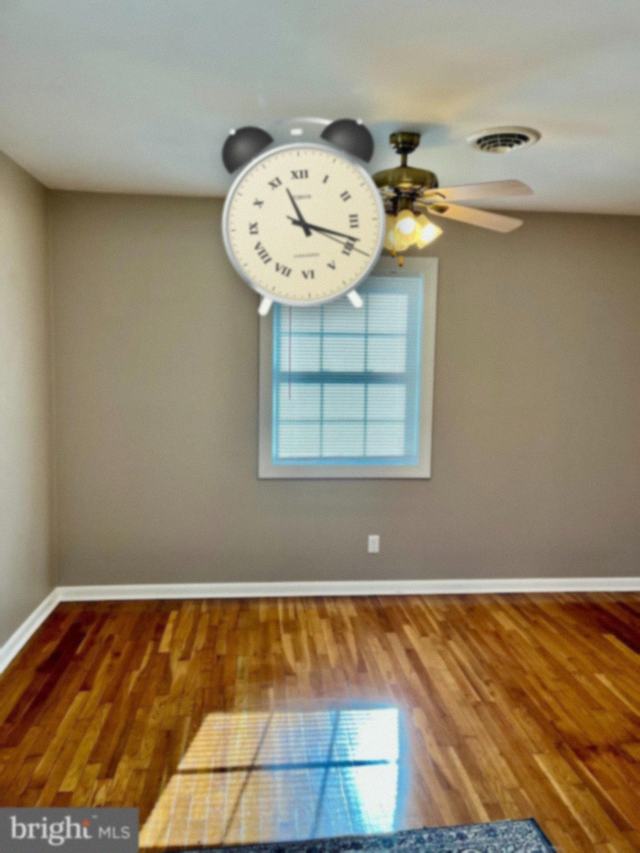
11:18:20
